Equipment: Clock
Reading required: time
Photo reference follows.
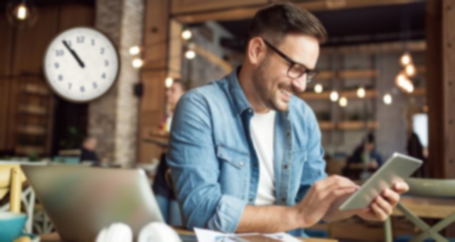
10:54
